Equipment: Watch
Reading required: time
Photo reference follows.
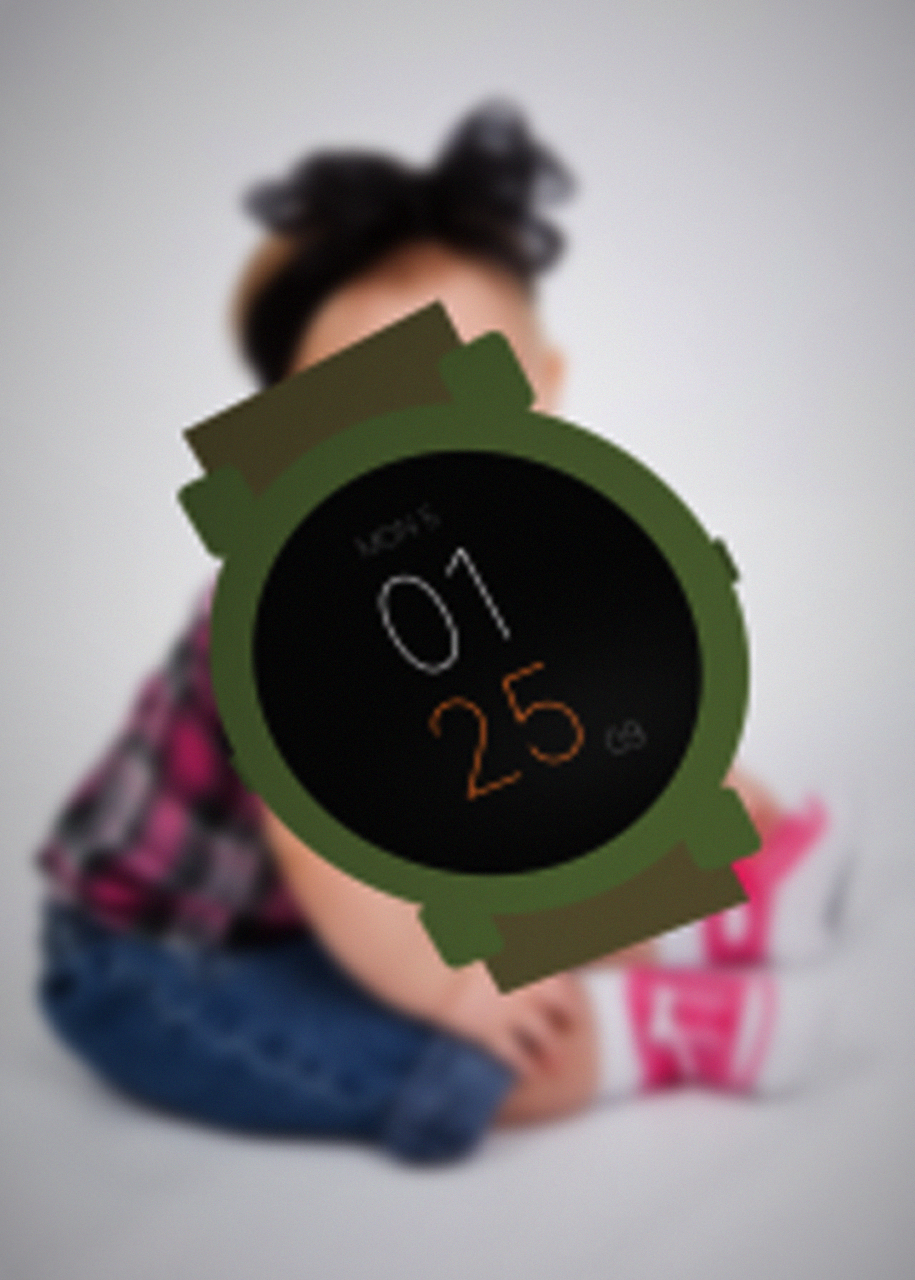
1:25
